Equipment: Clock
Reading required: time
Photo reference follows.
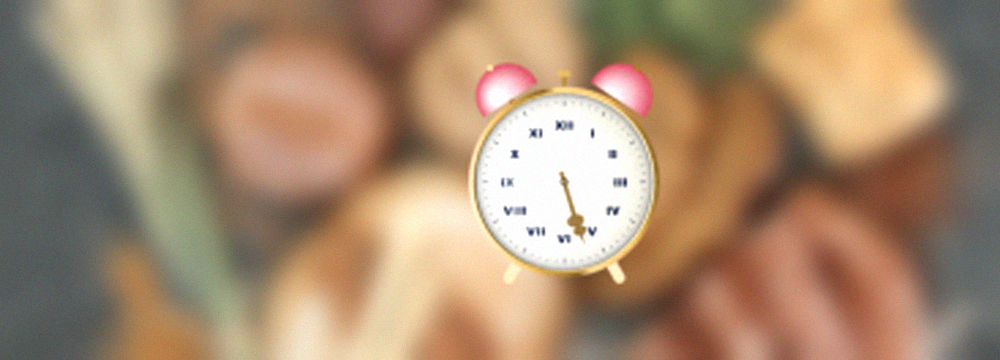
5:27
